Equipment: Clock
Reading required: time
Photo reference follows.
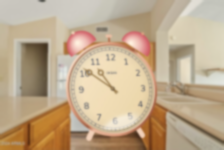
10:51
